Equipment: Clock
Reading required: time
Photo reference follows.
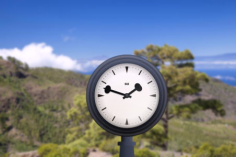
1:48
